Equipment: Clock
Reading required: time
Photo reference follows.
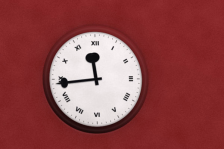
11:44
